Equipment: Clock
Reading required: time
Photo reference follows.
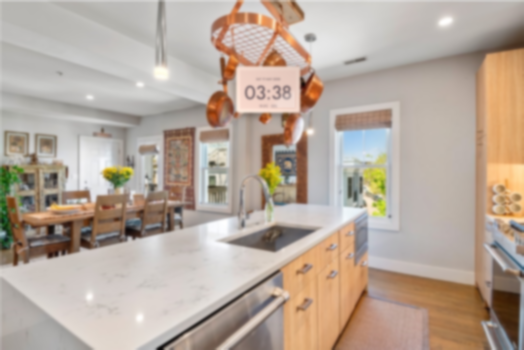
3:38
